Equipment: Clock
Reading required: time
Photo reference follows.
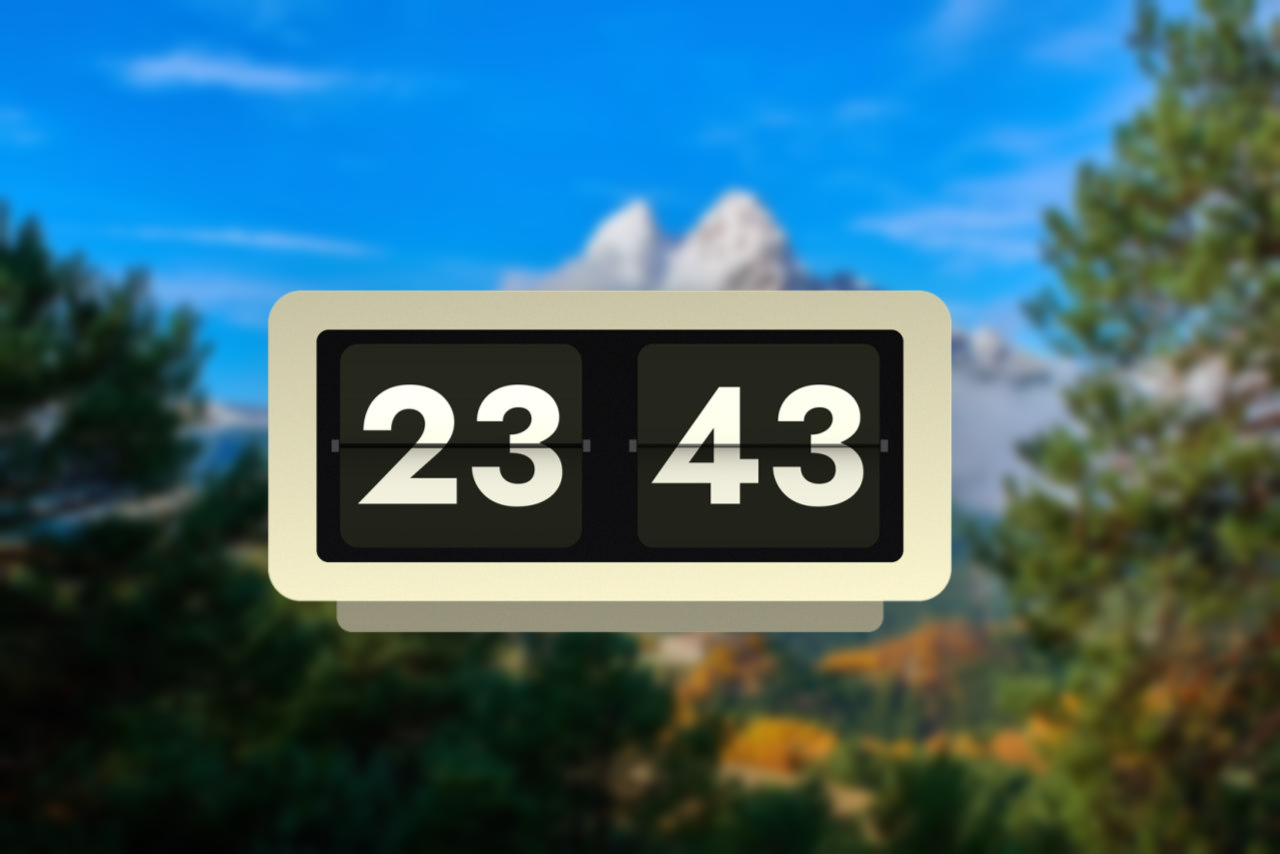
23:43
